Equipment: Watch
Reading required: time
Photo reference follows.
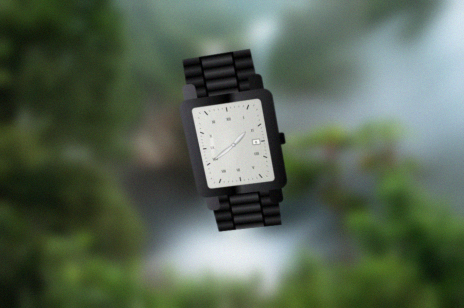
1:40
